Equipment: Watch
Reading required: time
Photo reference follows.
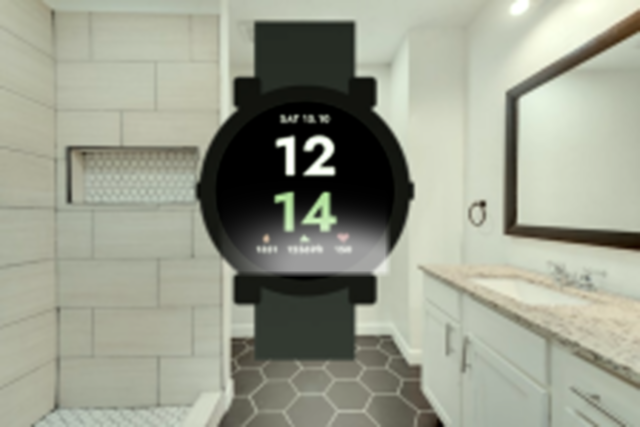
12:14
